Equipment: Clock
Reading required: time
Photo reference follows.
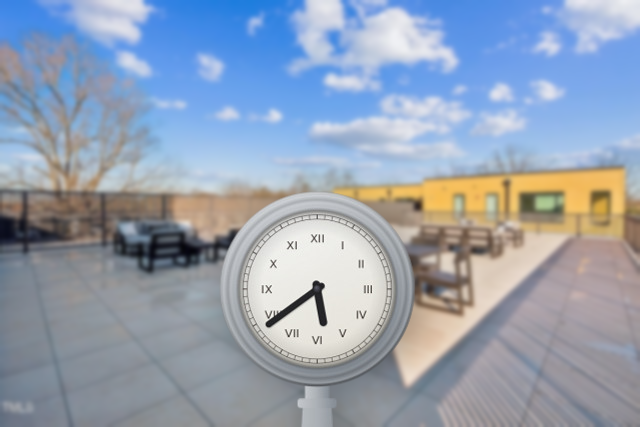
5:39
